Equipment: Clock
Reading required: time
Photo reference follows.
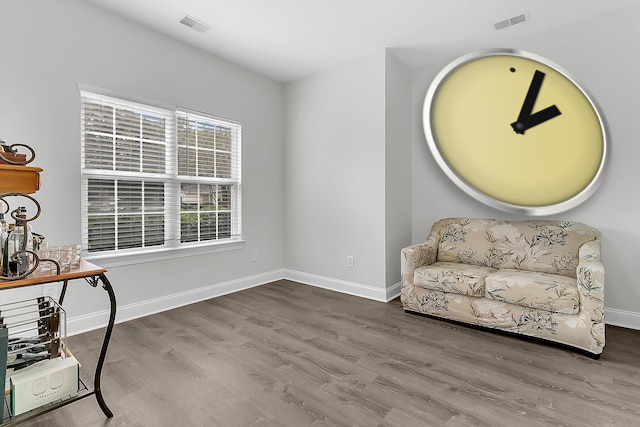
2:04
